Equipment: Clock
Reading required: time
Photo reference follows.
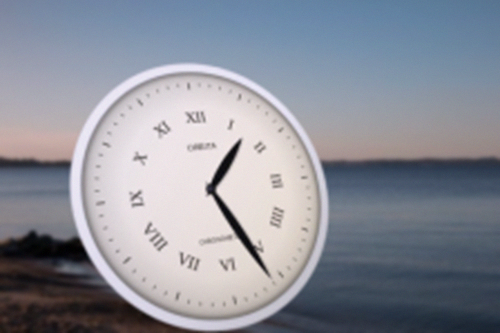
1:26
